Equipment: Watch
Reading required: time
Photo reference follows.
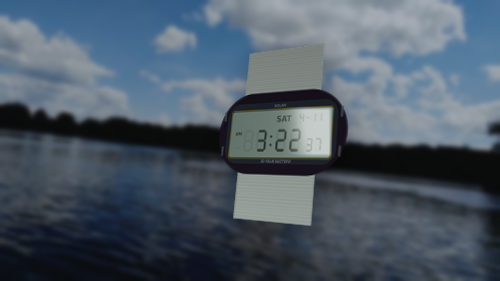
3:22:37
